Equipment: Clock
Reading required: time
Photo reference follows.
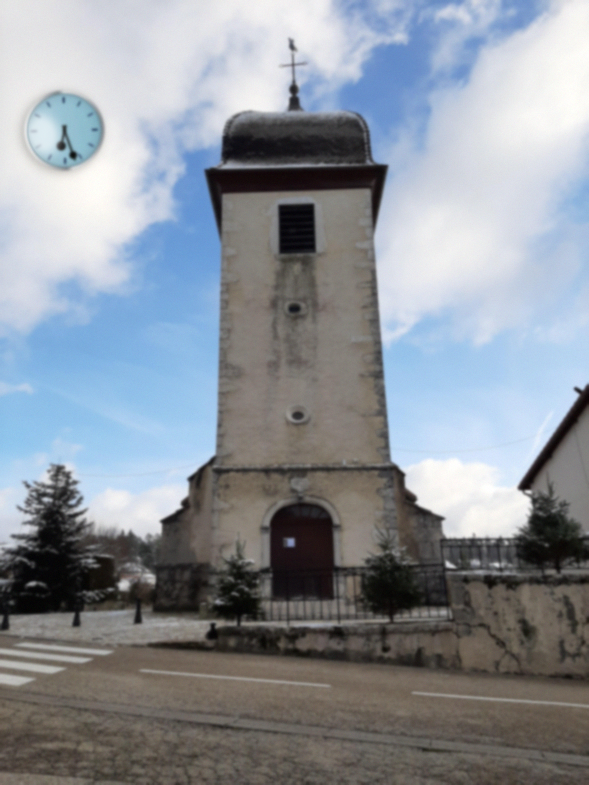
6:27
